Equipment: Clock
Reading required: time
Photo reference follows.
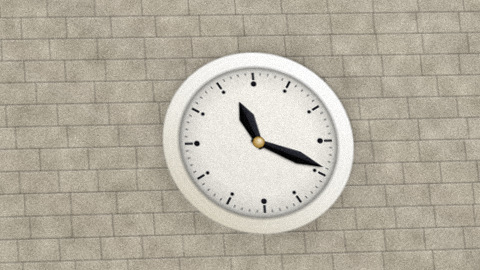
11:19
